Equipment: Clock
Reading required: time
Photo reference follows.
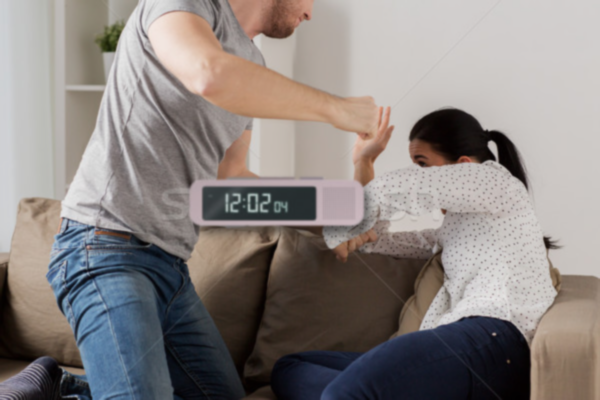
12:02
